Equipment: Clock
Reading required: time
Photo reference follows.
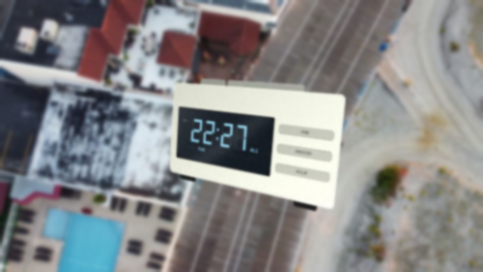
22:27
